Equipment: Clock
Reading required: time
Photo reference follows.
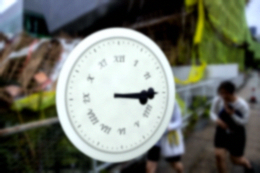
3:15
